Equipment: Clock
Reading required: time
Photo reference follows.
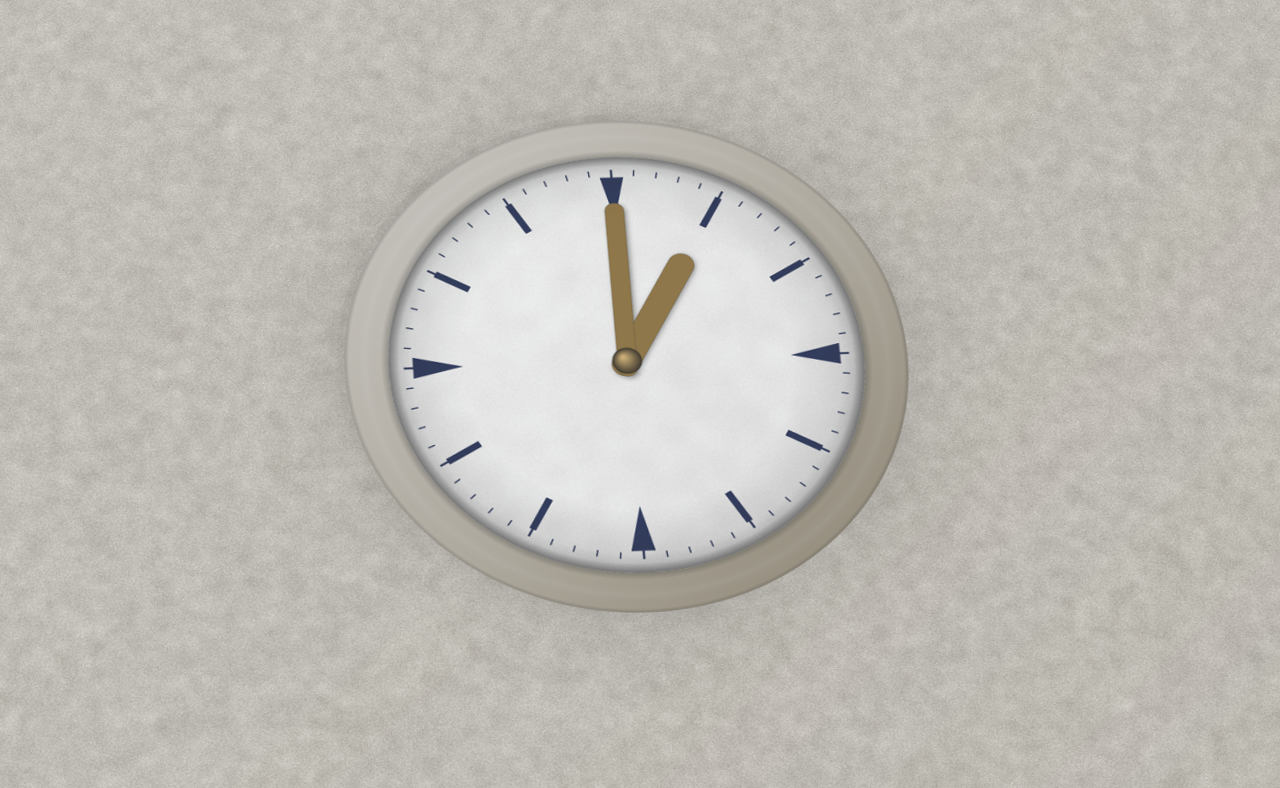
1:00
